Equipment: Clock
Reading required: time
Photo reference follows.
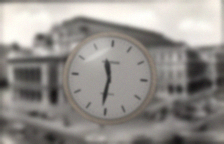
11:31
